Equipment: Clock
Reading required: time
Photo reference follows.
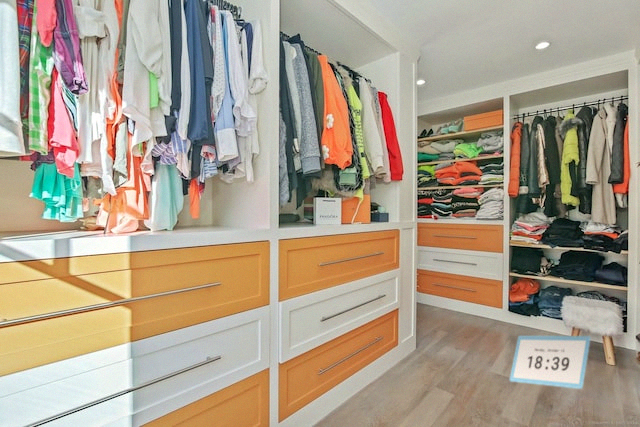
18:39
